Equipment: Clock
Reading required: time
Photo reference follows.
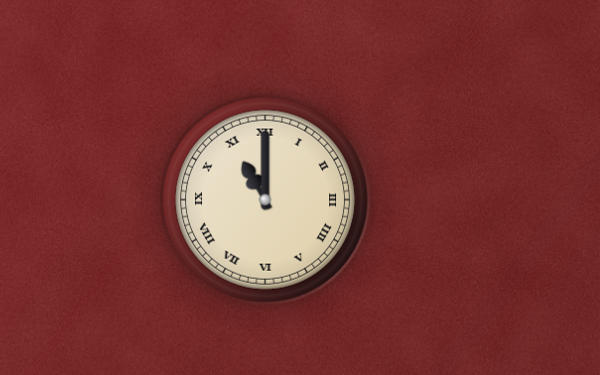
11:00
